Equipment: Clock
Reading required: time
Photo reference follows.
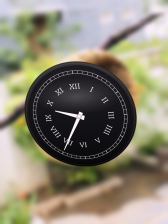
9:35
